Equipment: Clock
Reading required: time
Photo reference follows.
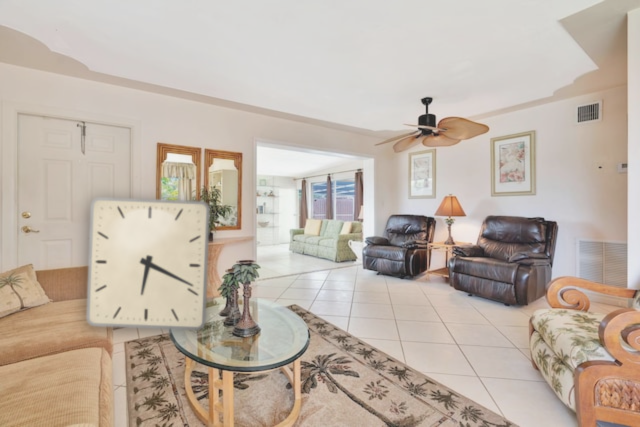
6:19
